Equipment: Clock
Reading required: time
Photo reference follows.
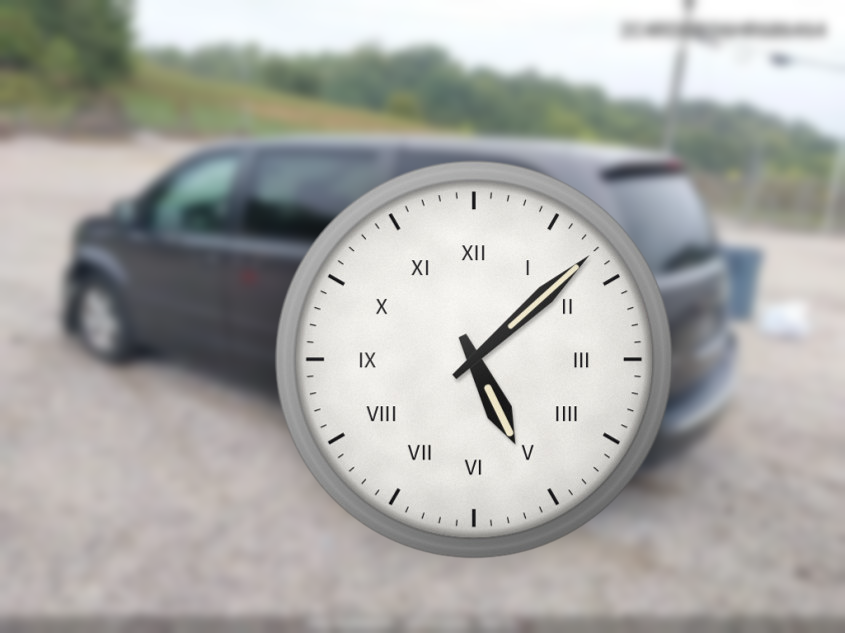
5:08
